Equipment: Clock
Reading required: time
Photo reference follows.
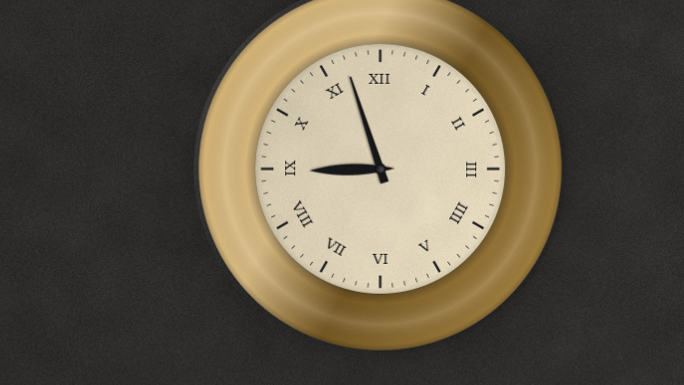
8:57
